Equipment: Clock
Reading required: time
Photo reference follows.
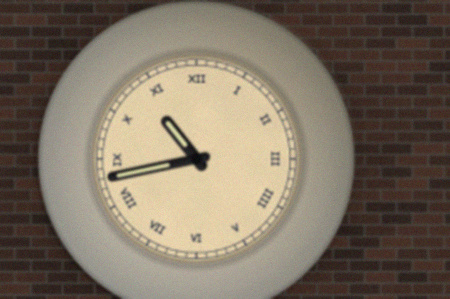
10:43
